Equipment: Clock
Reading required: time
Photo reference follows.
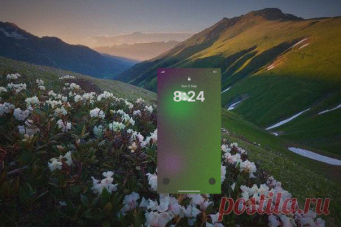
8:24
